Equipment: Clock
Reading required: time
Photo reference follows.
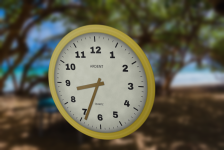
8:34
